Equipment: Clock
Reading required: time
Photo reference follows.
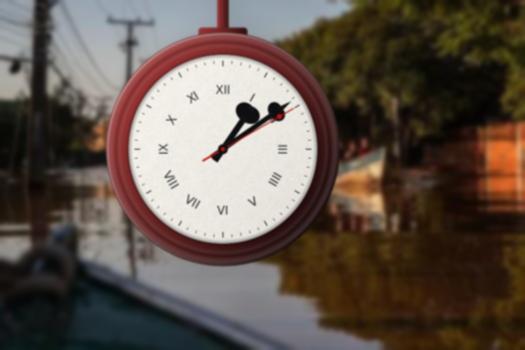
1:09:10
